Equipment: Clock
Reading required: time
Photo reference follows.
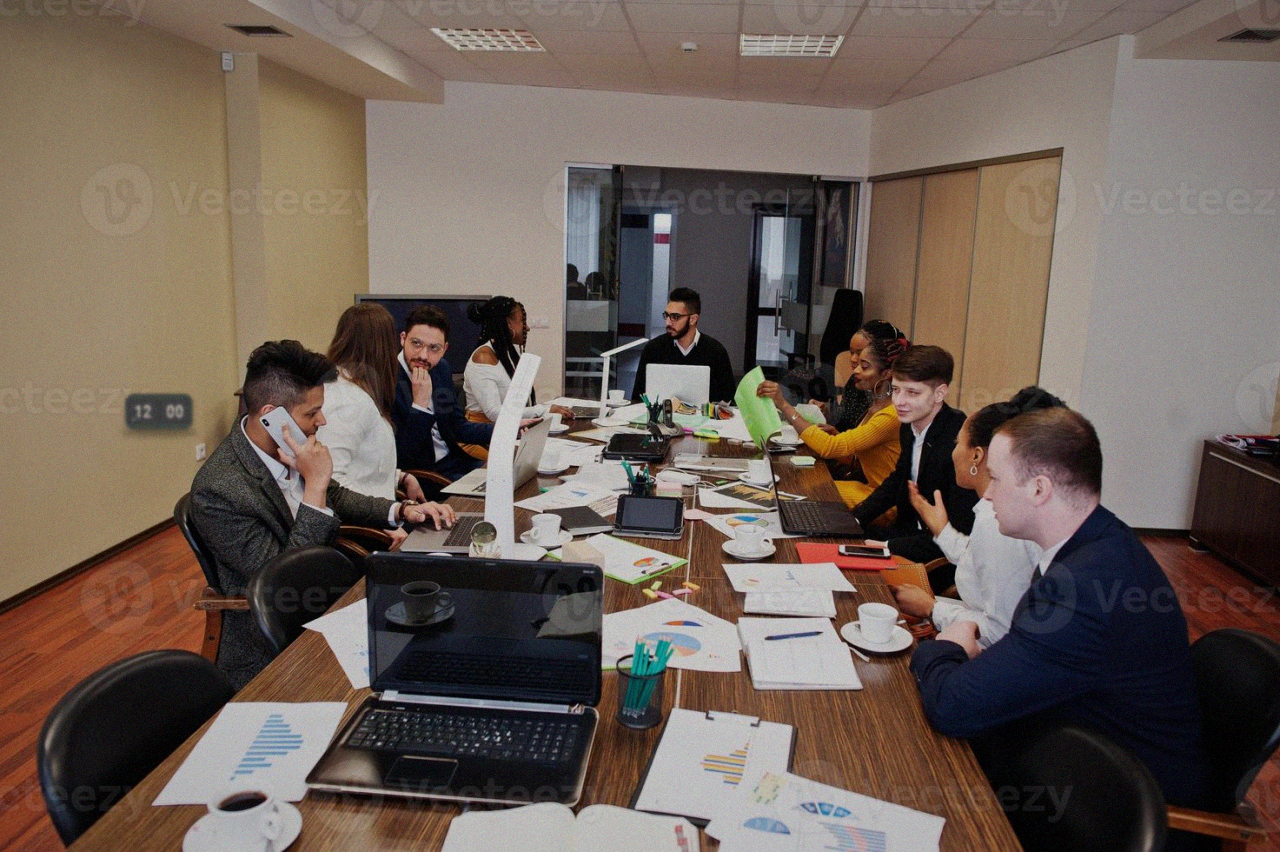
12:00
